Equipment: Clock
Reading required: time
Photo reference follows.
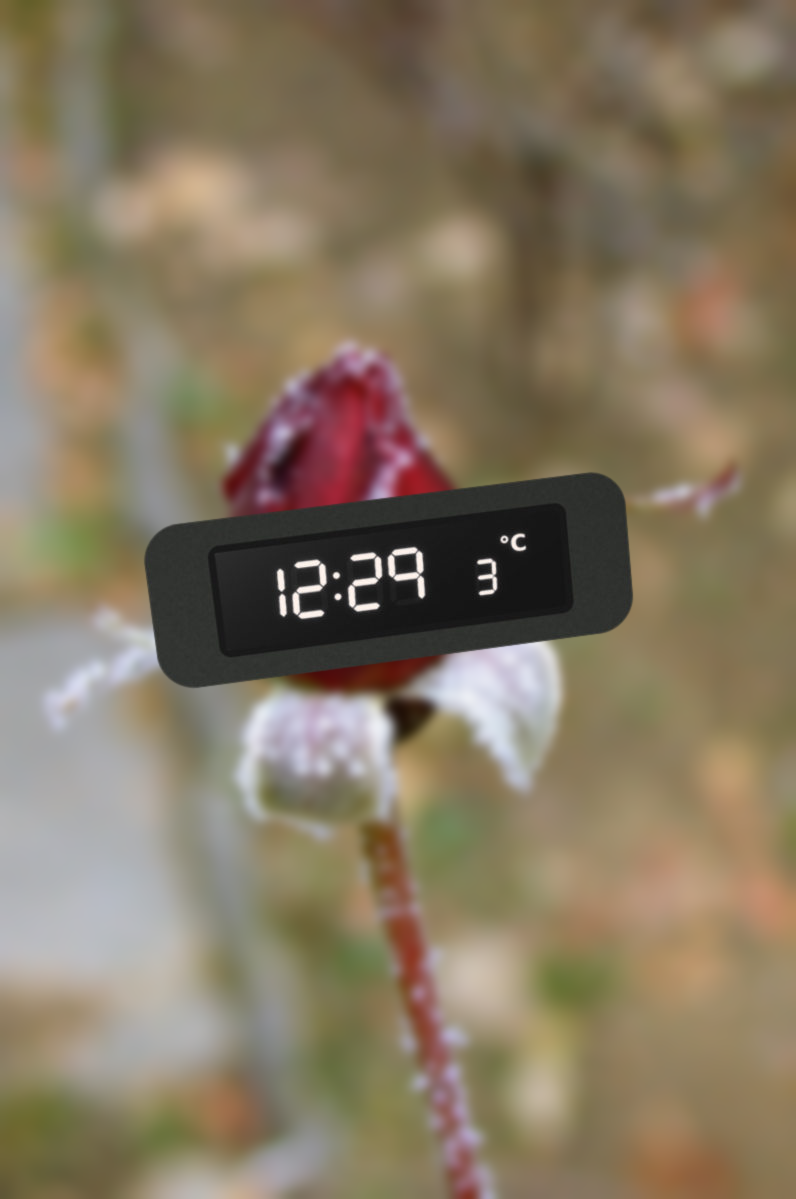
12:29
